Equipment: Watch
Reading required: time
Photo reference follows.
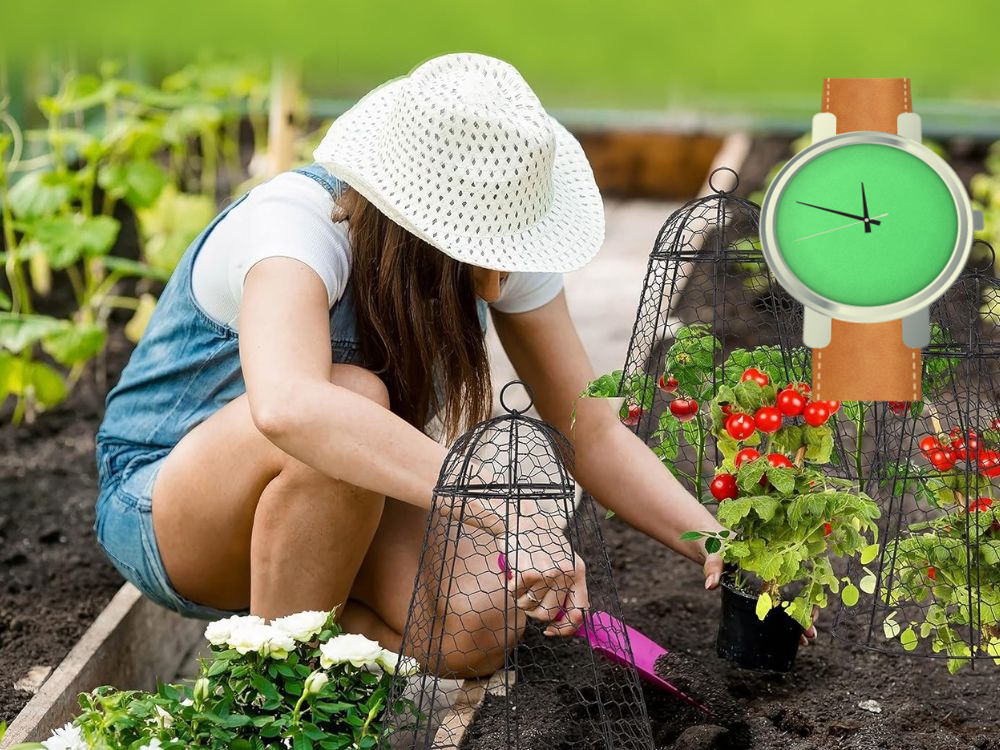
11:47:42
